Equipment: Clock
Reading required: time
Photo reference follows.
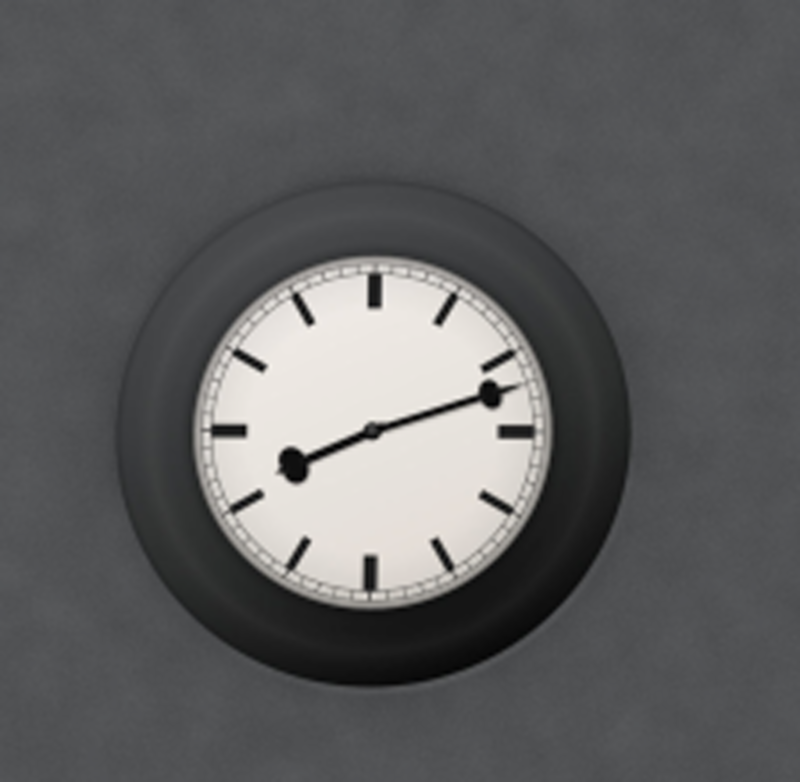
8:12
